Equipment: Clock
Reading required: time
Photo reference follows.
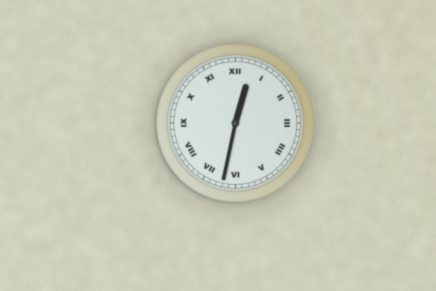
12:32
